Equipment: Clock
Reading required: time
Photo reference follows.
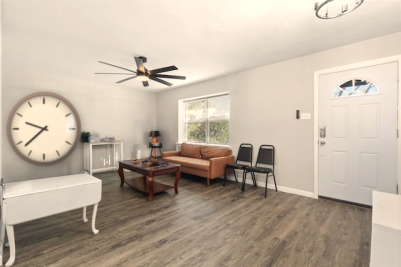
9:38
